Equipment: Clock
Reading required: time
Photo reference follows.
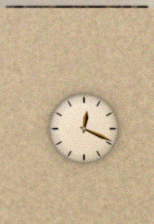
12:19
